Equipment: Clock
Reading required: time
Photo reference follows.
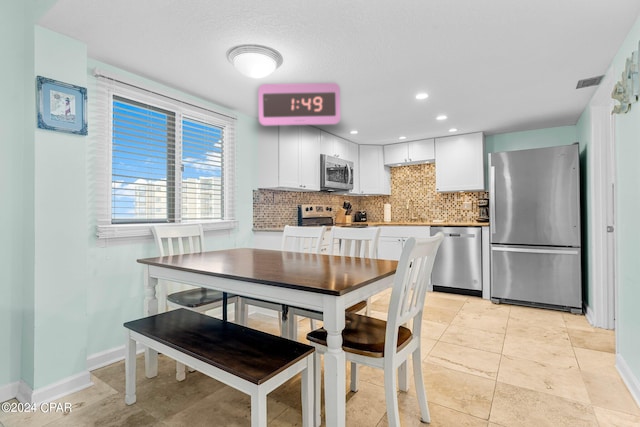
1:49
